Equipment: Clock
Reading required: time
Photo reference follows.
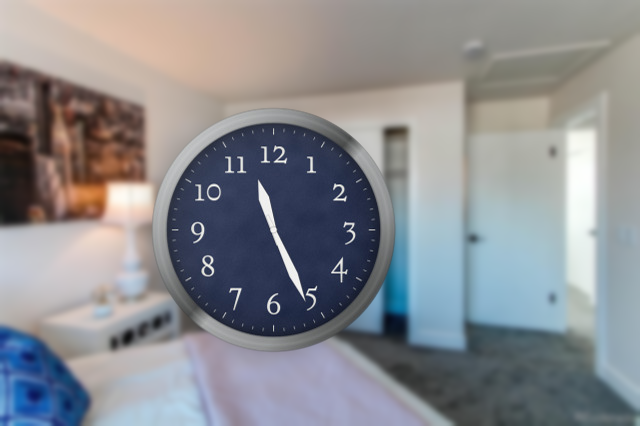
11:26
